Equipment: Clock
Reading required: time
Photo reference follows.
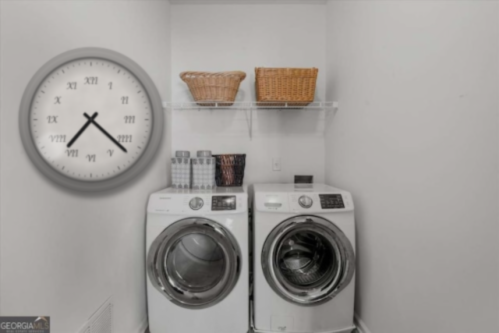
7:22
